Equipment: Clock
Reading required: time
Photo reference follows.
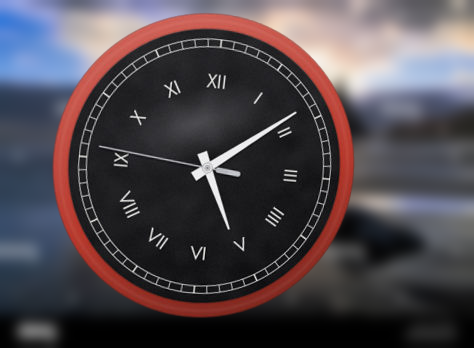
5:08:46
